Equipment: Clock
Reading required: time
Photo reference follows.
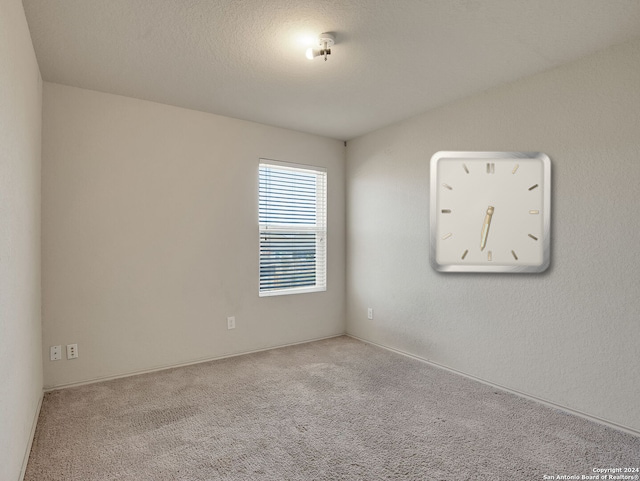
6:32
